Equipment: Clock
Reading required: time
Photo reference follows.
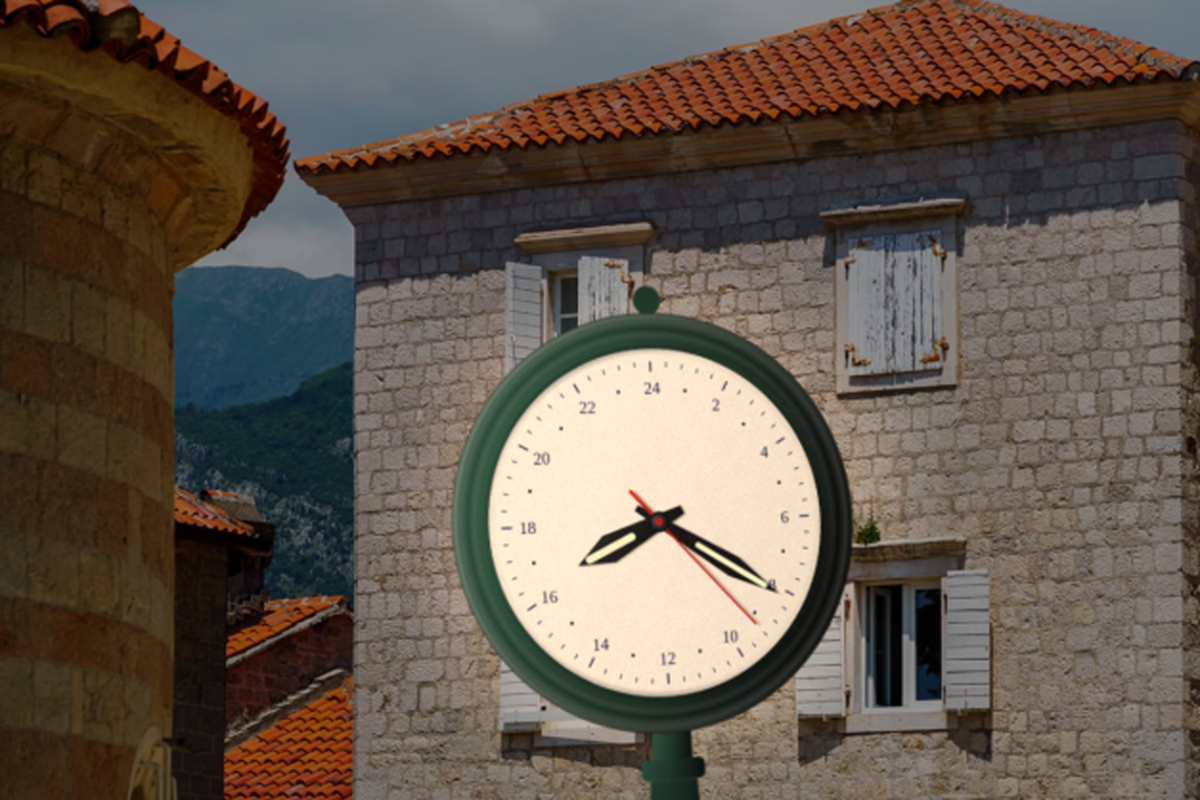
16:20:23
